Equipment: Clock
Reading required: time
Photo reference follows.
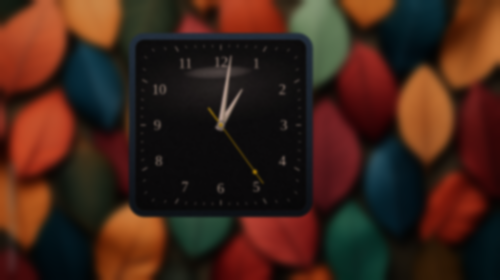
1:01:24
